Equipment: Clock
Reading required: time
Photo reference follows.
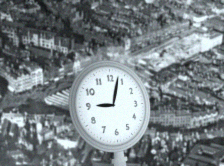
9:03
